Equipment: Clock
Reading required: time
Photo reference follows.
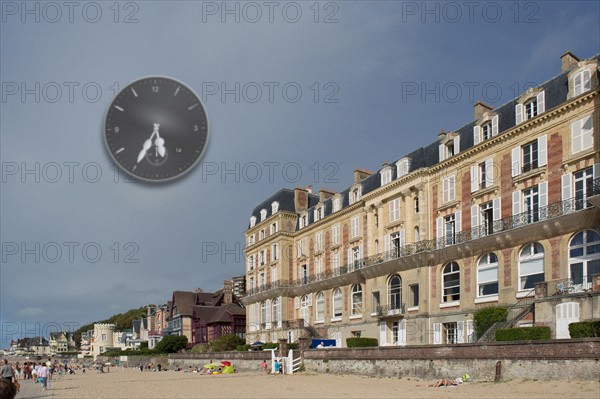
5:35
